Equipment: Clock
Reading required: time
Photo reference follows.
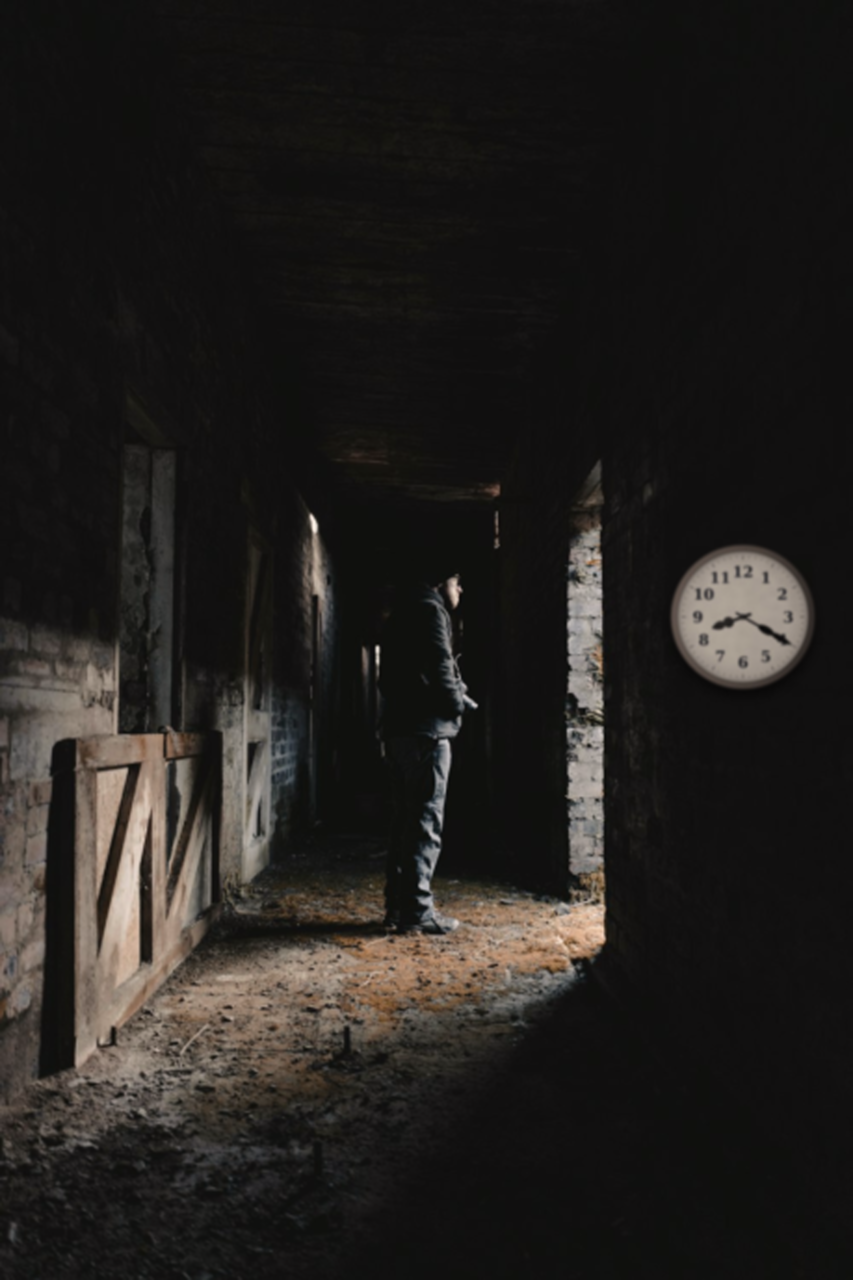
8:20
